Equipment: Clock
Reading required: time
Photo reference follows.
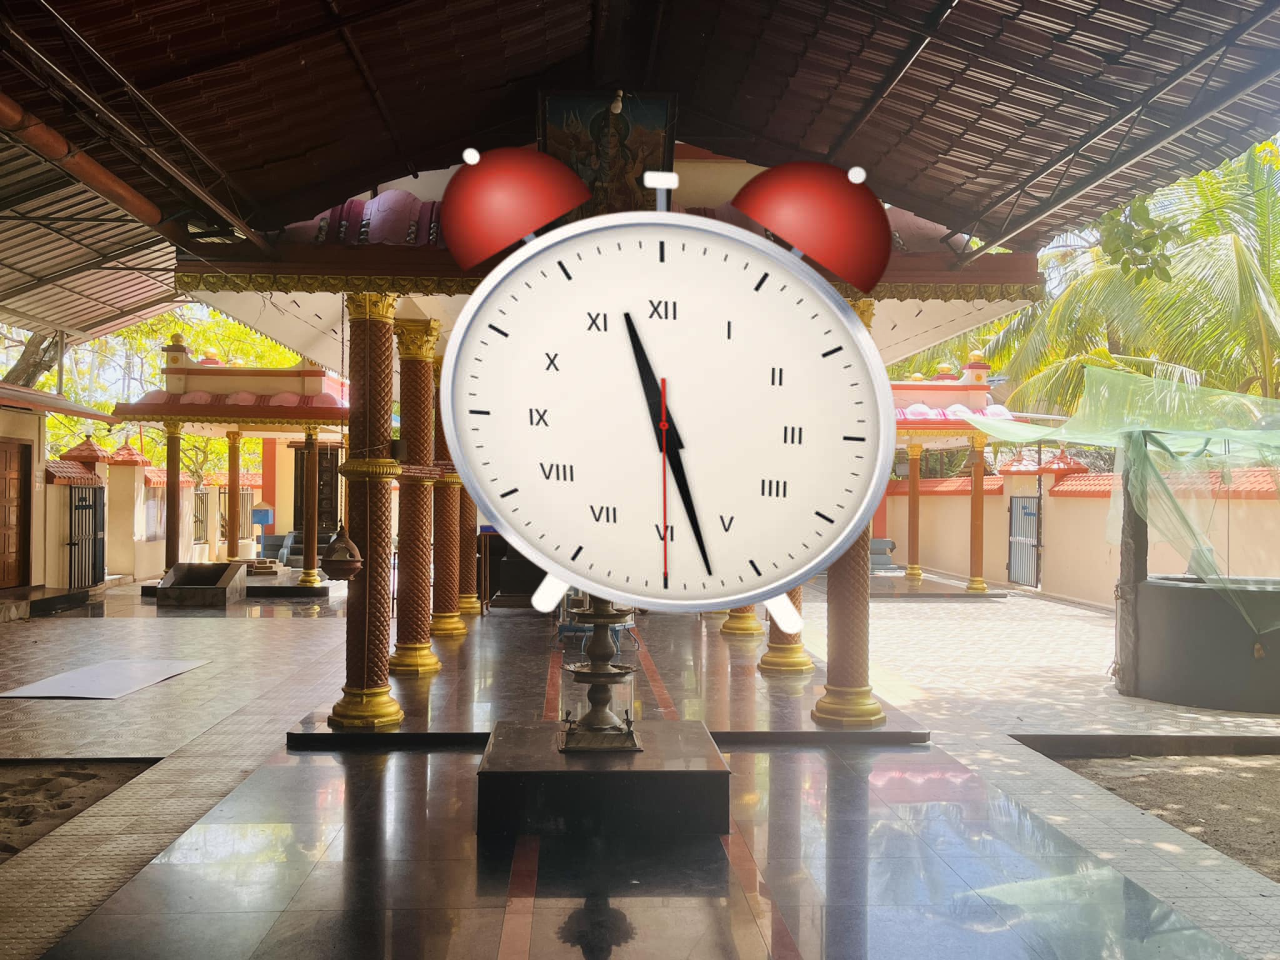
11:27:30
